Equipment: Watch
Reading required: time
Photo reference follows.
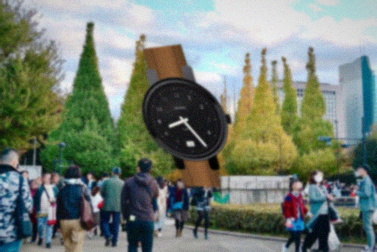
8:25
